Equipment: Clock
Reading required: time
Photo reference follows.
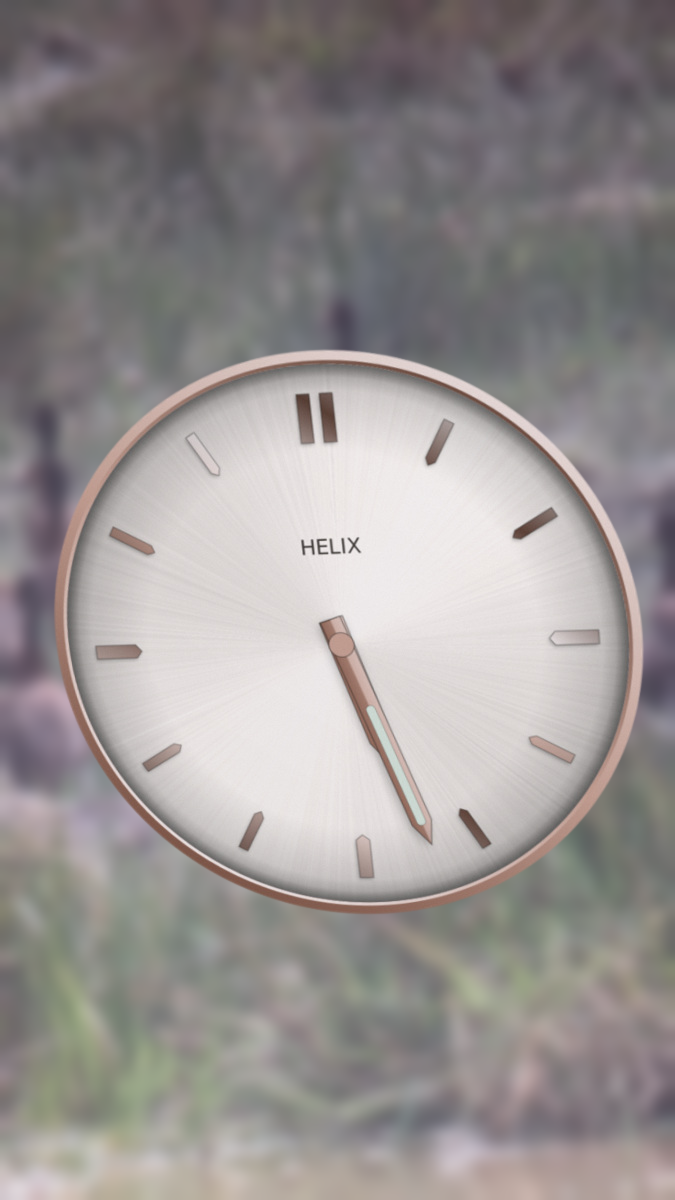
5:27
